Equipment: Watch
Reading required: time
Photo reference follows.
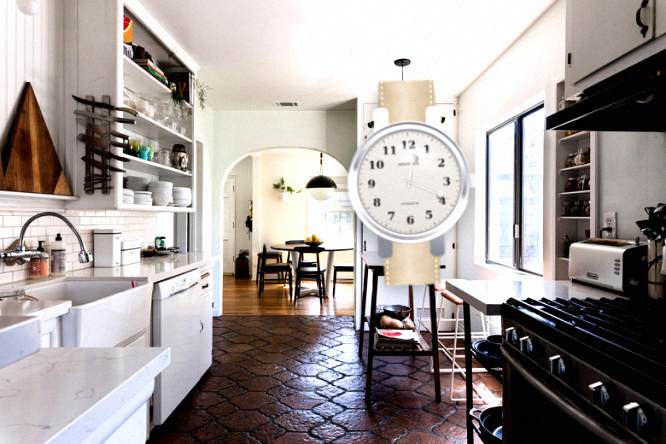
12:19
